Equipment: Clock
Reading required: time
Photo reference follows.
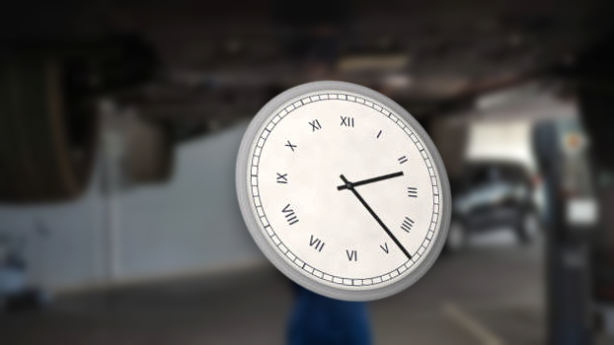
2:23
